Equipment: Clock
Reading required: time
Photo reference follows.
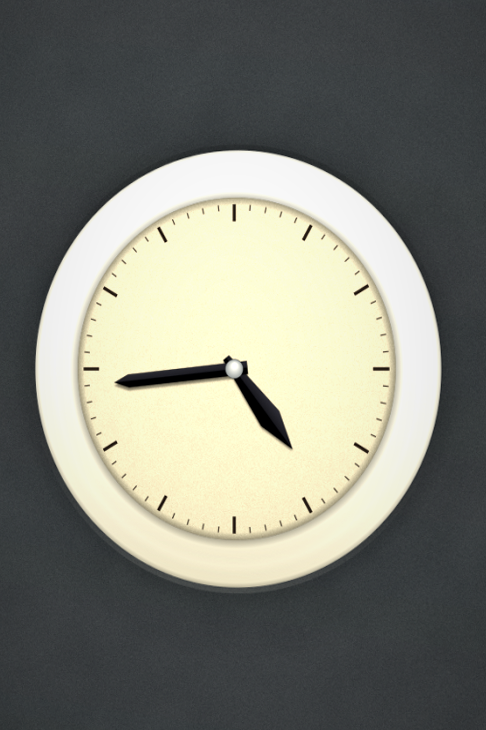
4:44
